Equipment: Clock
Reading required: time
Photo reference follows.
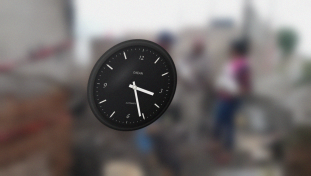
3:26
